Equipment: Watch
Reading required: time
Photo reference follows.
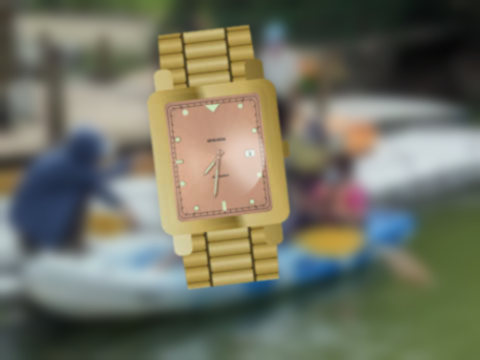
7:32
